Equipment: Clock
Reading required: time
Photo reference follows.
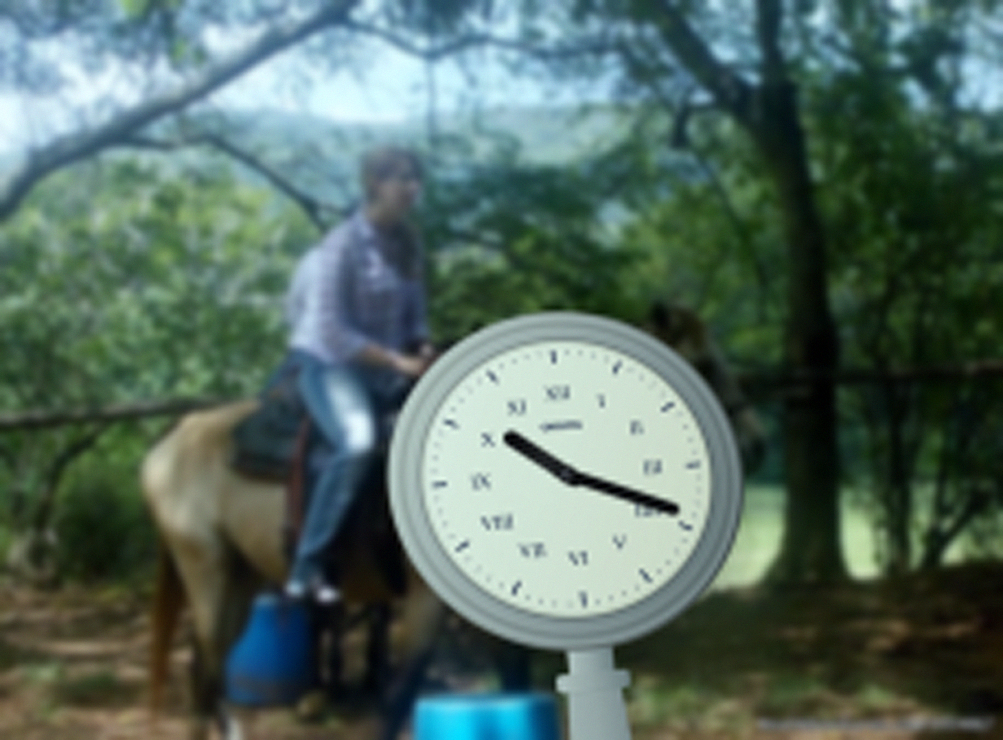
10:19
